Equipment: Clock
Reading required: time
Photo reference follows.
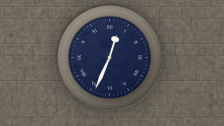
12:34
